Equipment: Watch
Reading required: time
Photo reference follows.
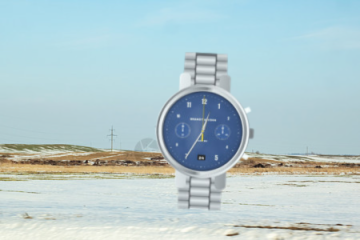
12:35
